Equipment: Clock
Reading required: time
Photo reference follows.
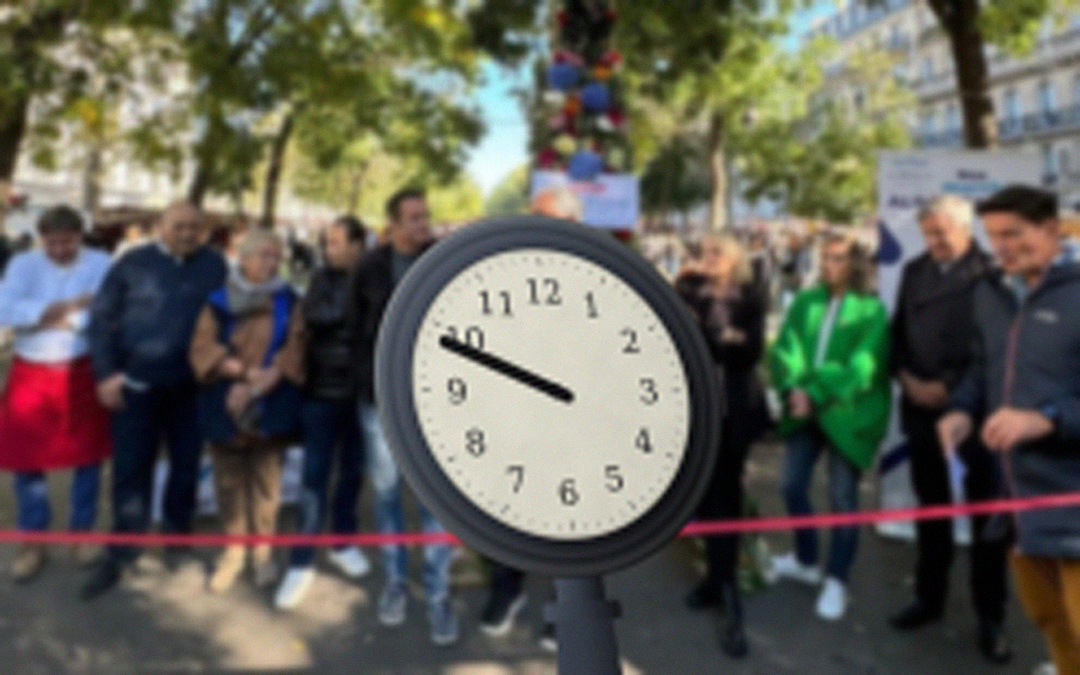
9:49
